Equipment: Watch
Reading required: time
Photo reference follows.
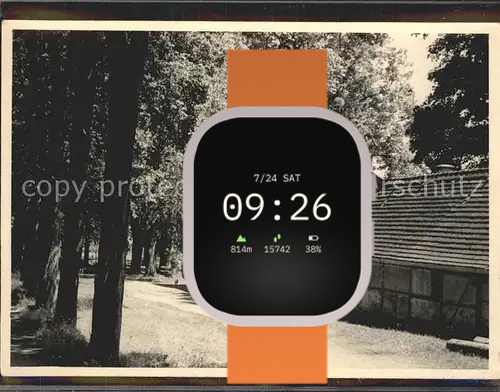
9:26
